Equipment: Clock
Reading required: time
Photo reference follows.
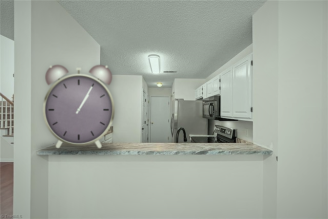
1:05
